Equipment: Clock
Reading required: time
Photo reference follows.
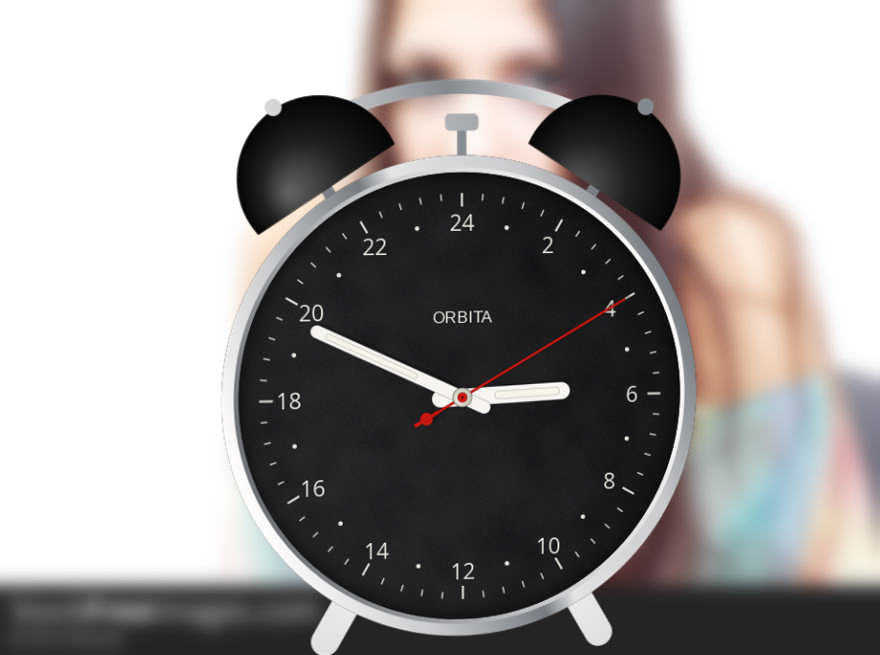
5:49:10
